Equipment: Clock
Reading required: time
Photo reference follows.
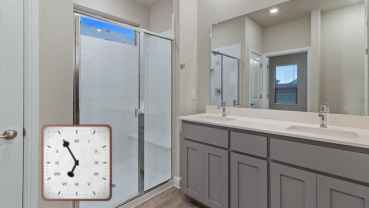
6:55
